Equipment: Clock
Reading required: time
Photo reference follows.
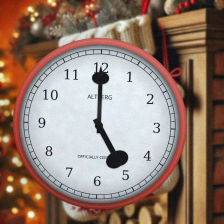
5:00
